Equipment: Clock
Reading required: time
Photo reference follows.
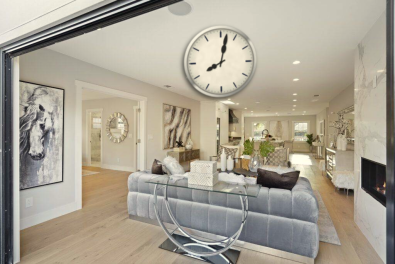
8:02
